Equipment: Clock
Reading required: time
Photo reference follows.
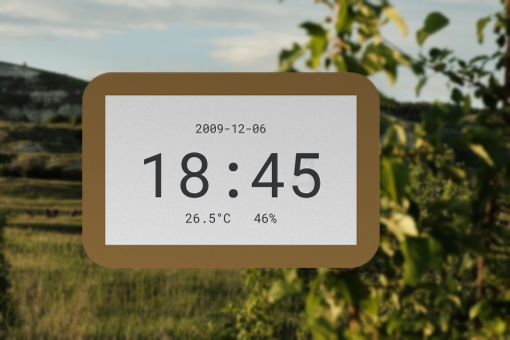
18:45
